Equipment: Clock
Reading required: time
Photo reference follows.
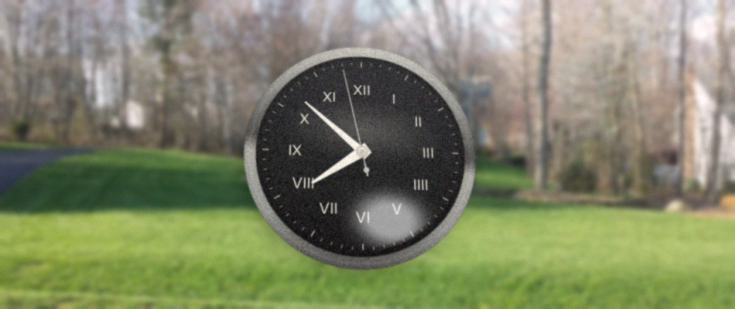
7:51:58
